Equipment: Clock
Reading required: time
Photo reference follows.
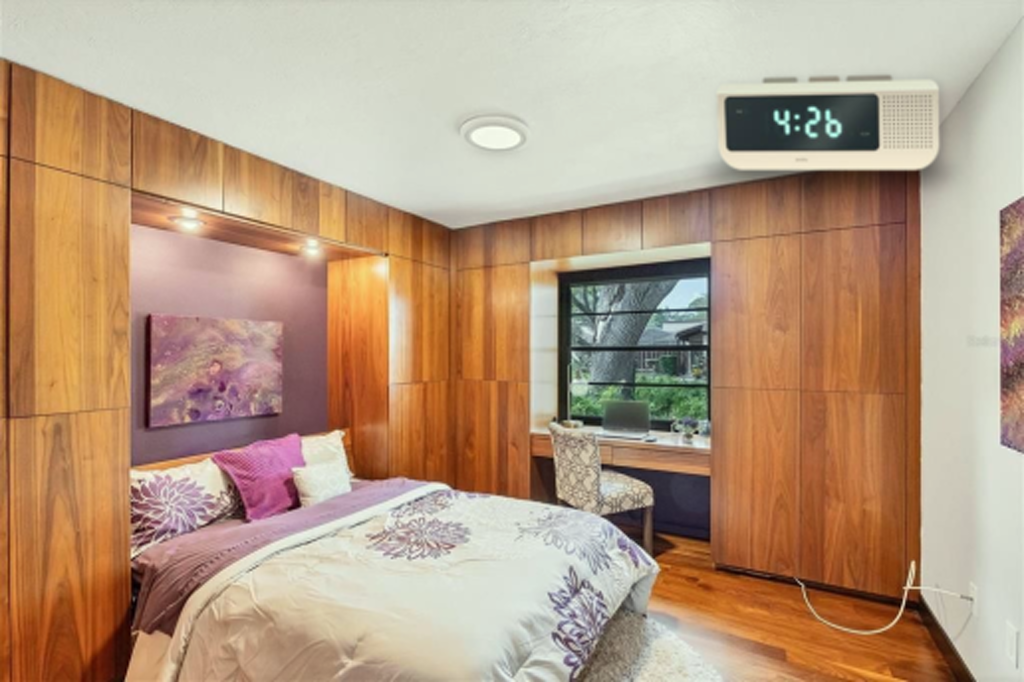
4:26
